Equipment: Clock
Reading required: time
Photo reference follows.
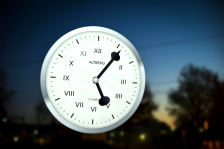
5:06
